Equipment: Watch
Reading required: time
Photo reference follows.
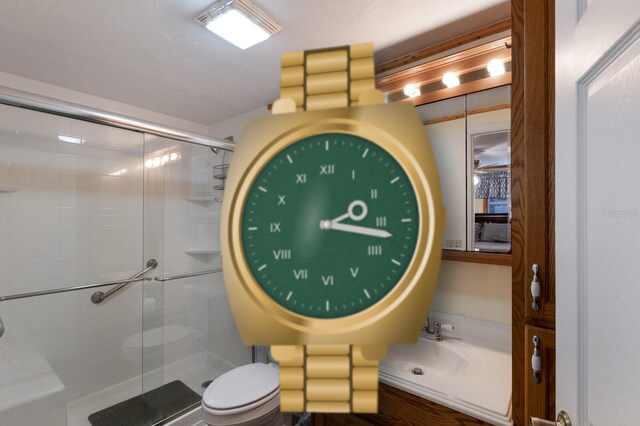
2:17
